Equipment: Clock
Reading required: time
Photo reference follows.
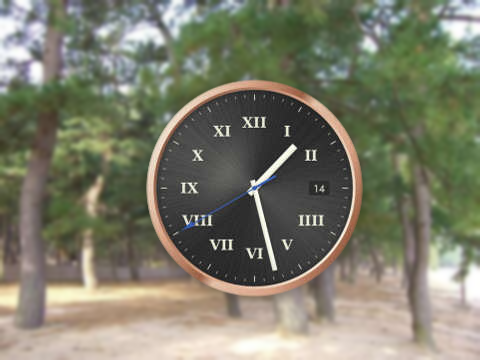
1:27:40
